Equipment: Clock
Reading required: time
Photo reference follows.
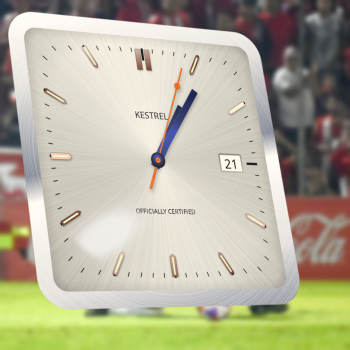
1:06:04
